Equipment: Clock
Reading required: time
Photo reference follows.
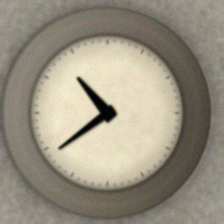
10:39
